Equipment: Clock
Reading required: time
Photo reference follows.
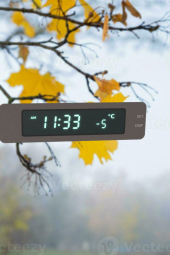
11:33
